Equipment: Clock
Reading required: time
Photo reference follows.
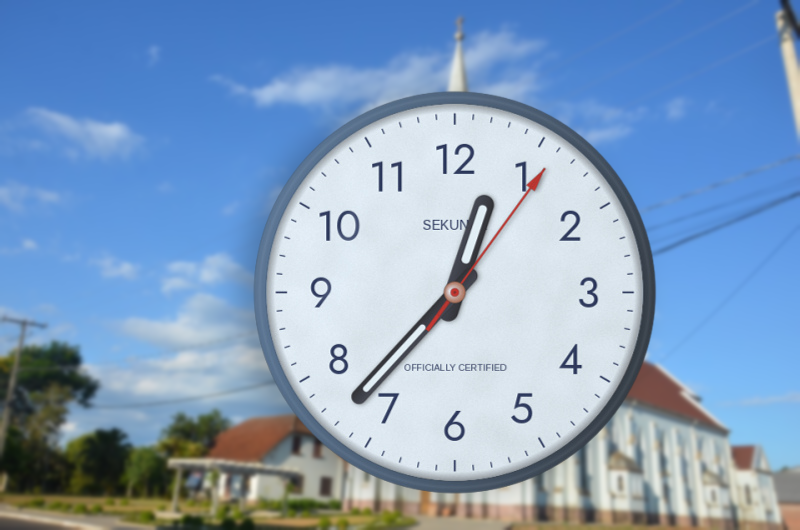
12:37:06
